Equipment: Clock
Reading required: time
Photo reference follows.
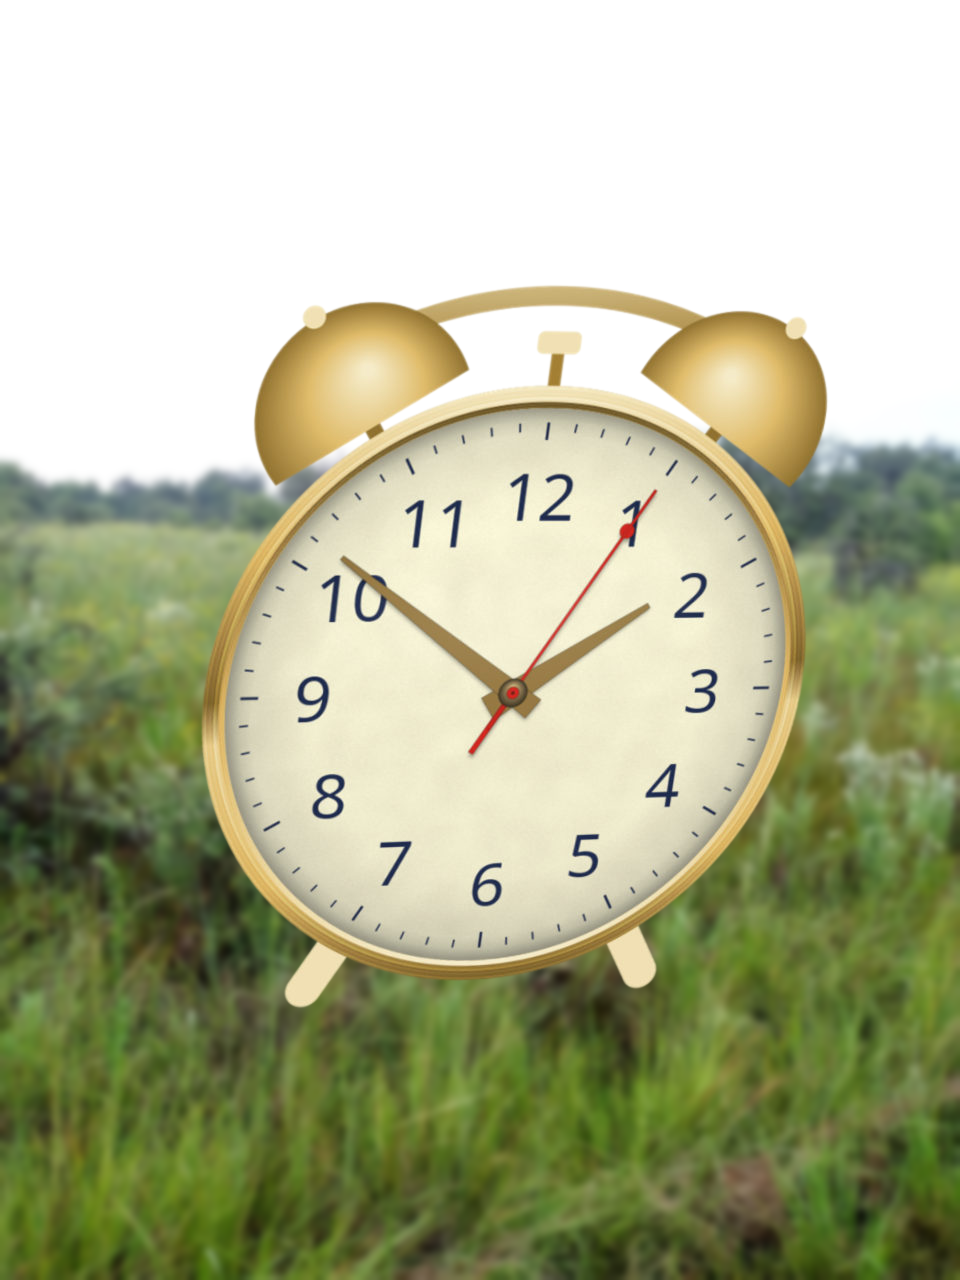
1:51:05
